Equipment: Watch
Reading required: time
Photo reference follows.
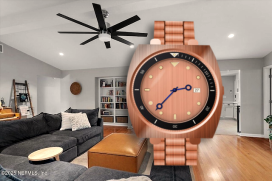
2:37
